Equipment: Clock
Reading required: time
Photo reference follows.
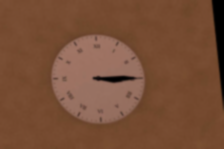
3:15
